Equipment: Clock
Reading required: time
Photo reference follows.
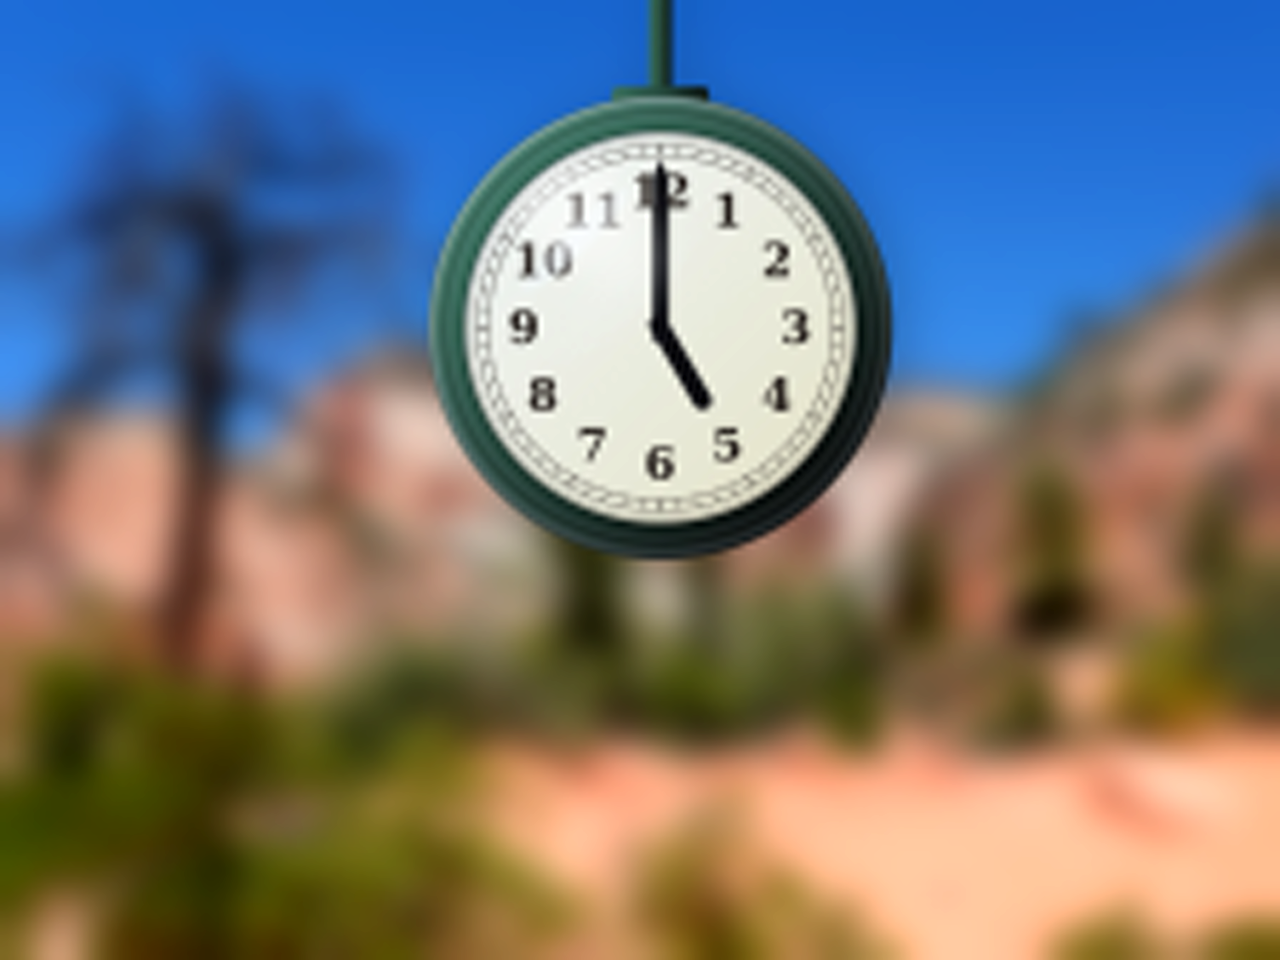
5:00
